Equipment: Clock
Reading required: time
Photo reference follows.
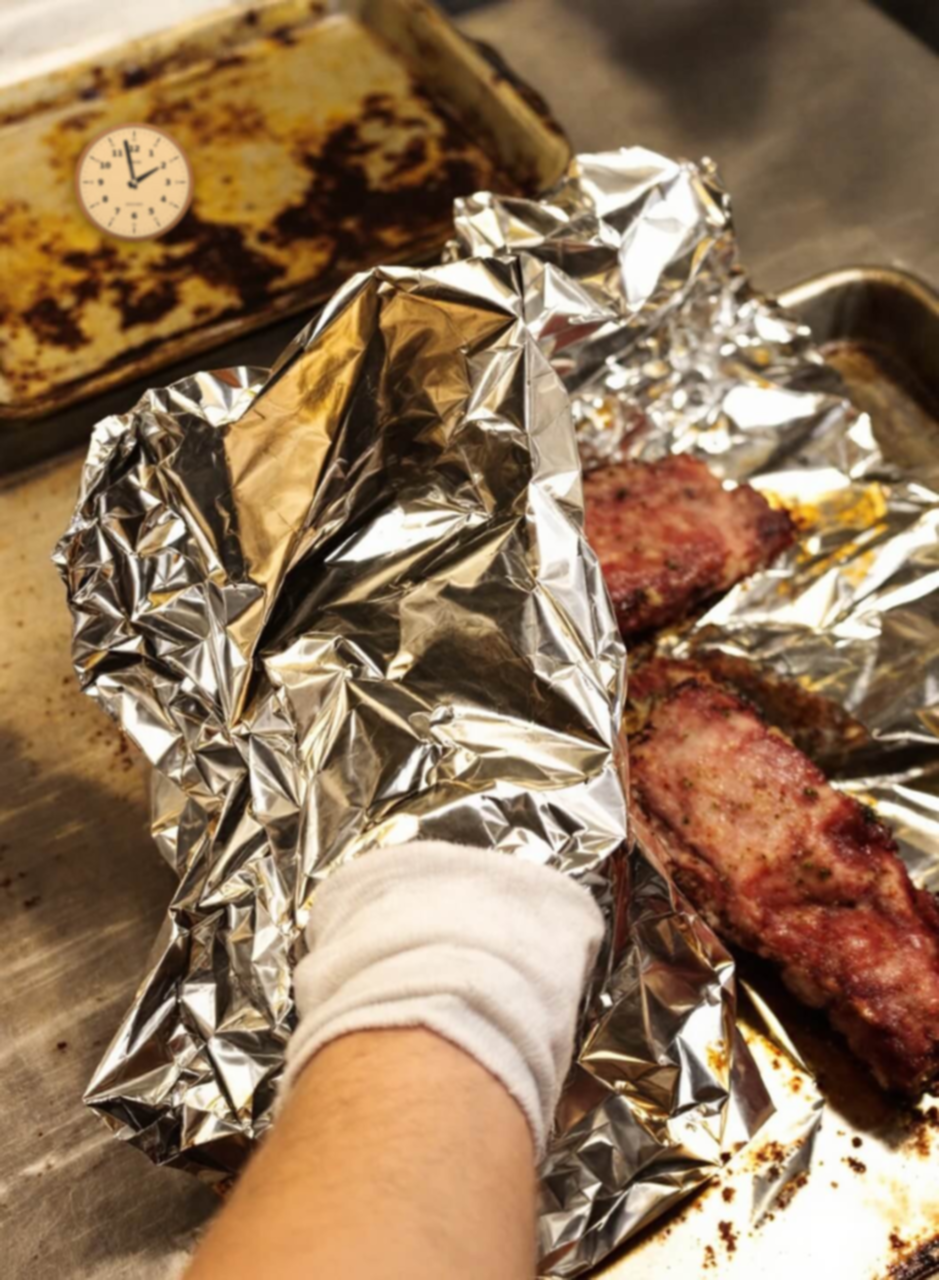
1:58
